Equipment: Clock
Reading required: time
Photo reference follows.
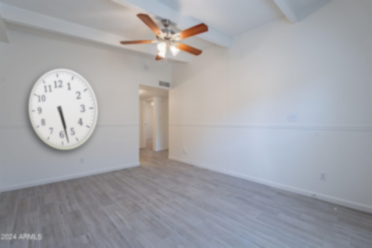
5:28
